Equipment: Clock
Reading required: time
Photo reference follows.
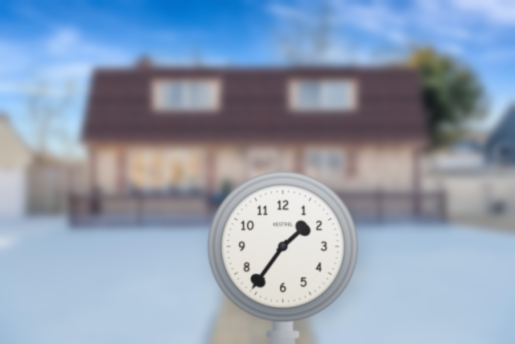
1:36
